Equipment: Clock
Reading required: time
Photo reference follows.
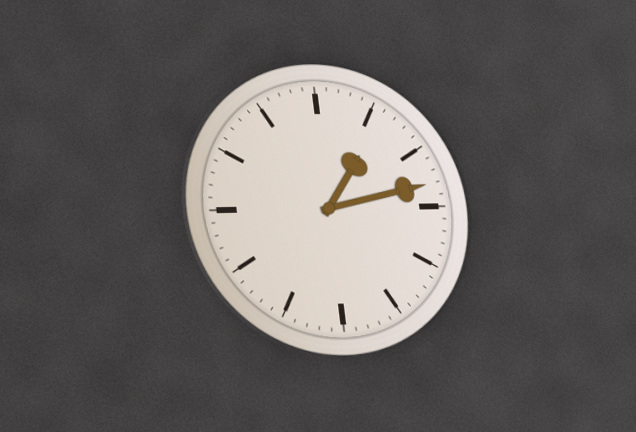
1:13
